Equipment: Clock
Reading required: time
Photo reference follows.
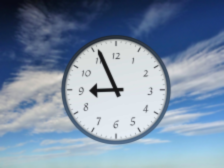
8:56
